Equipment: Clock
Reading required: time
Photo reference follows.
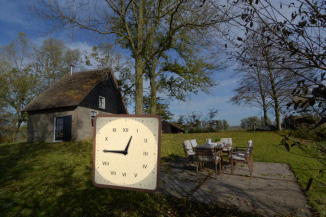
12:45
